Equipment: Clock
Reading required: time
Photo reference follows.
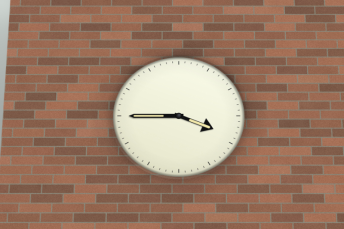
3:45
